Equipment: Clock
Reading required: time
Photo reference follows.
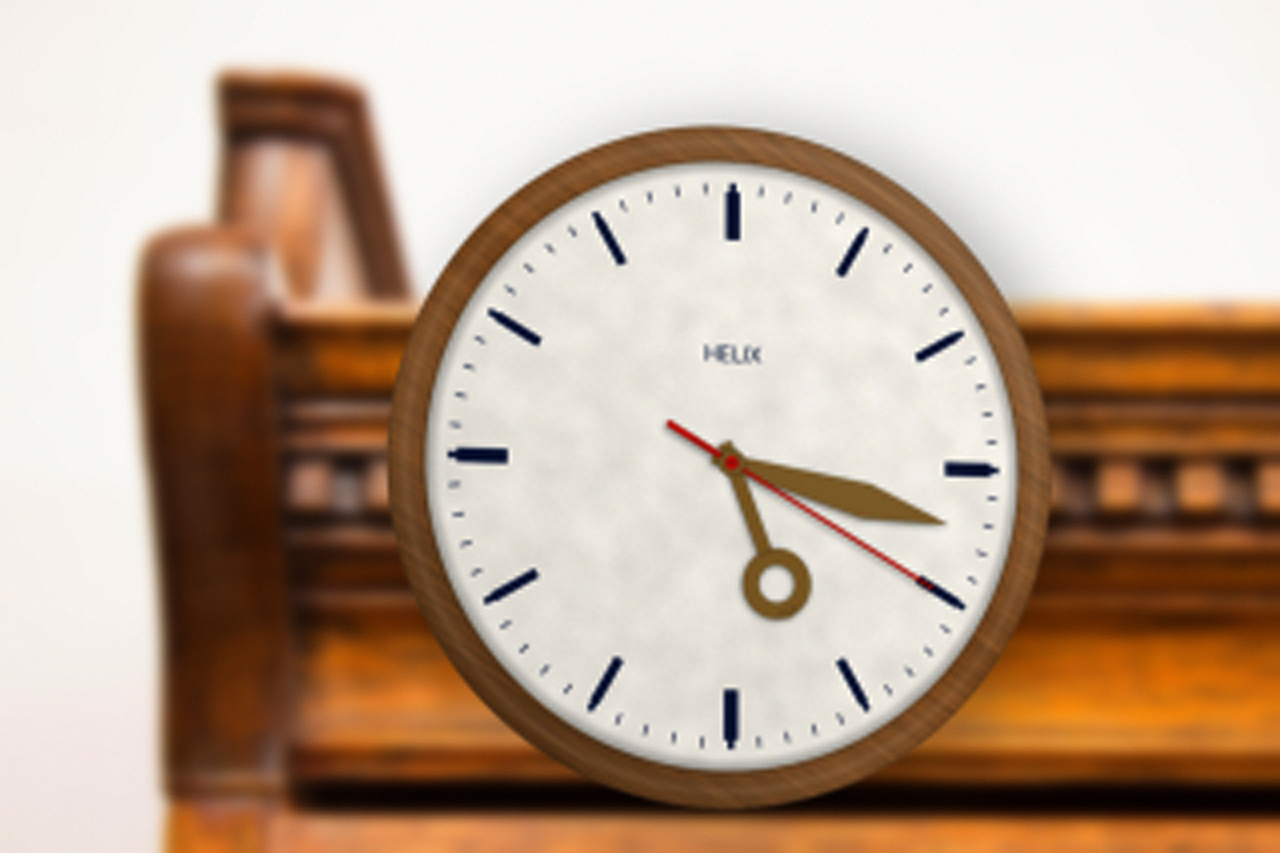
5:17:20
